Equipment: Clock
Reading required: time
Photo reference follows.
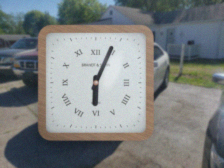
6:04
